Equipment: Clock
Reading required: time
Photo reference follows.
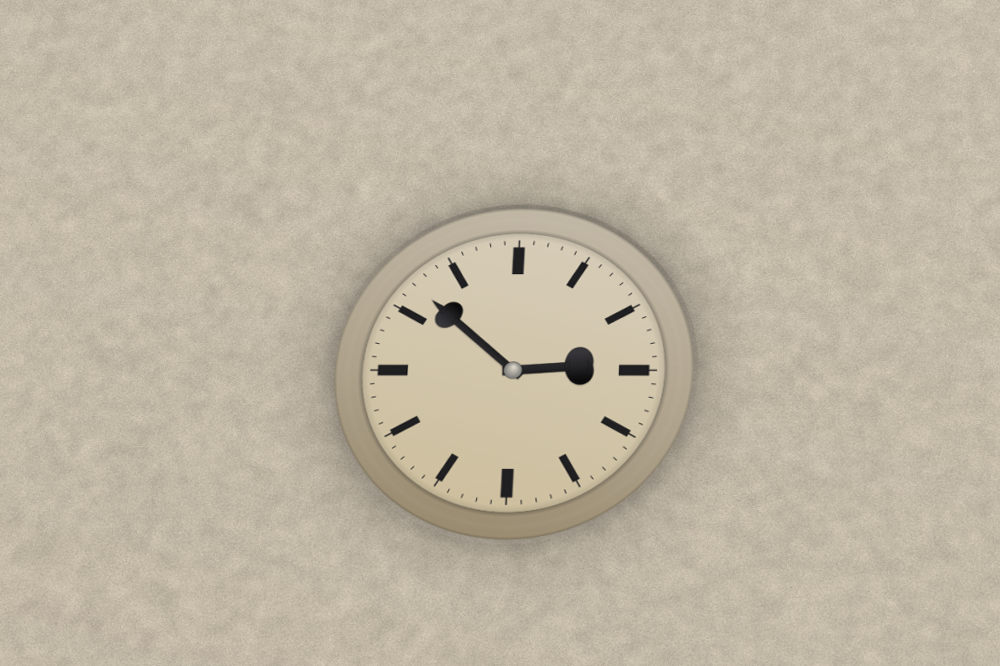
2:52
